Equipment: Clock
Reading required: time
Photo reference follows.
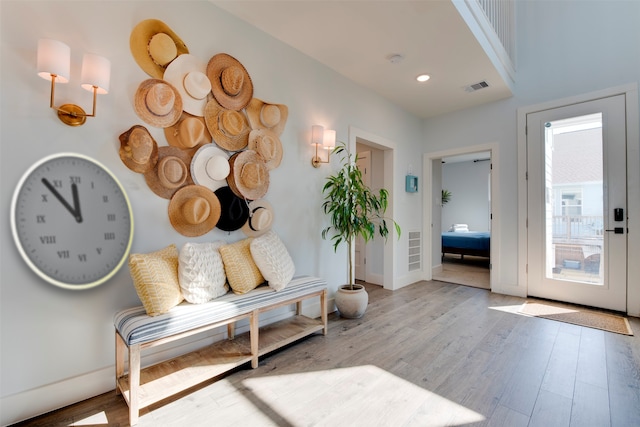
11:53
